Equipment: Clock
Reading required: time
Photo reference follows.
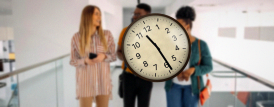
11:29
